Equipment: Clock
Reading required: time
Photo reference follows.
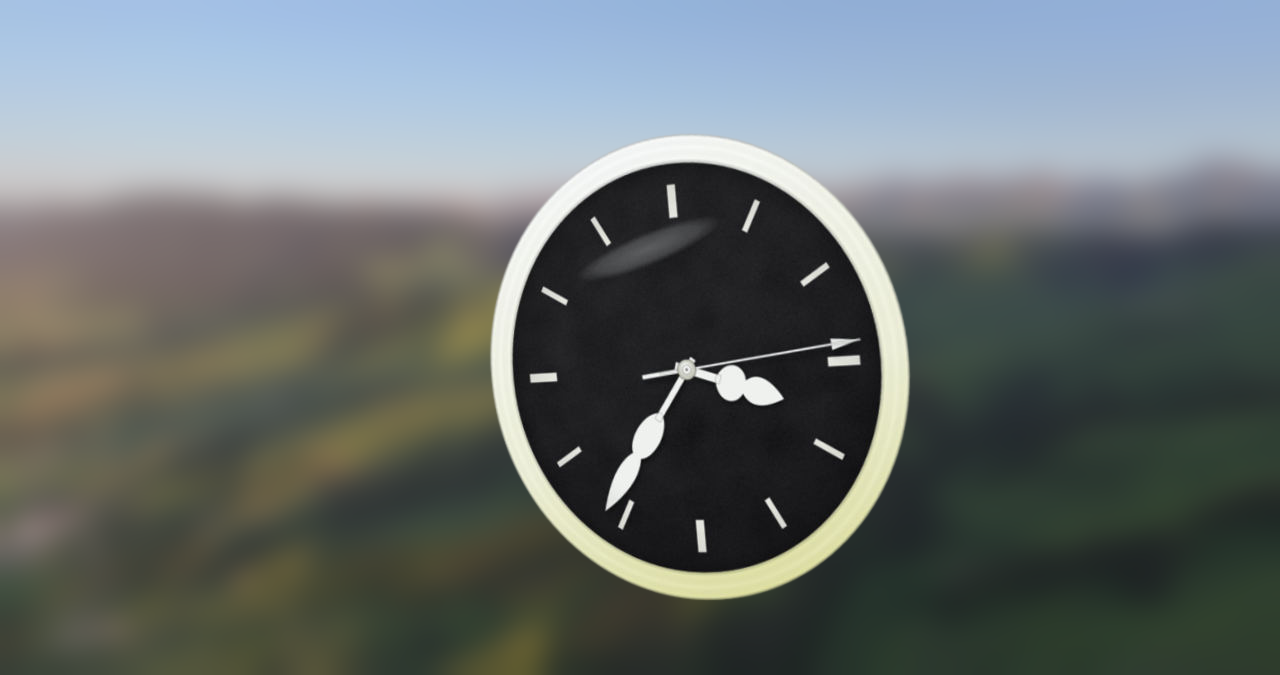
3:36:14
